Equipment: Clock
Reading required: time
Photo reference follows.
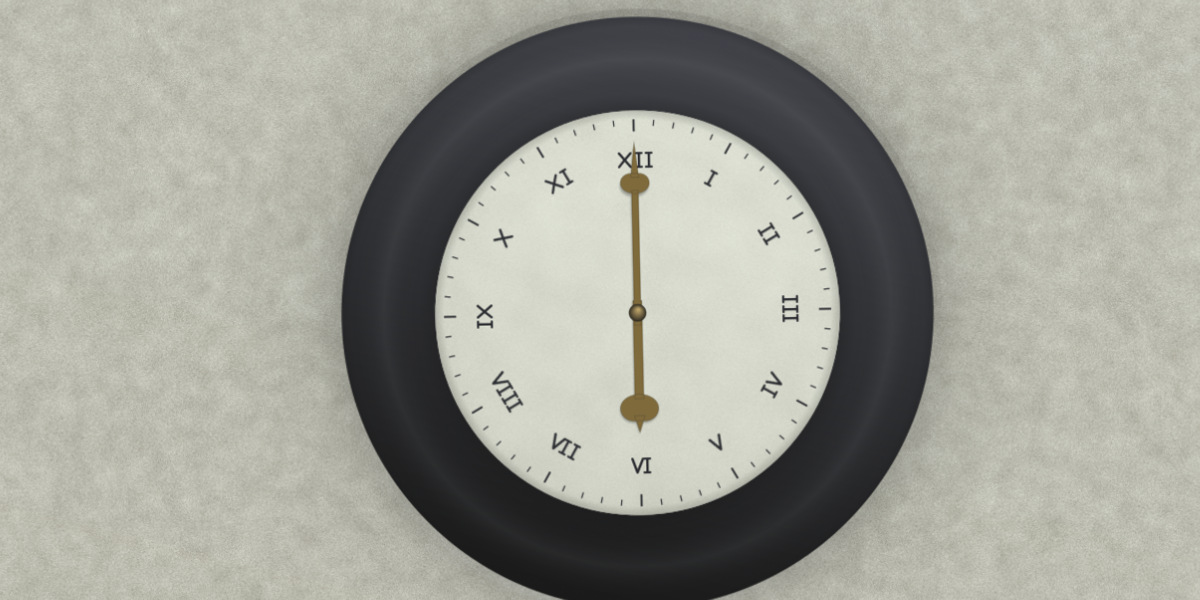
6:00
